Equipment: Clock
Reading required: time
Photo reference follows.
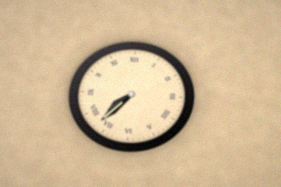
7:37
